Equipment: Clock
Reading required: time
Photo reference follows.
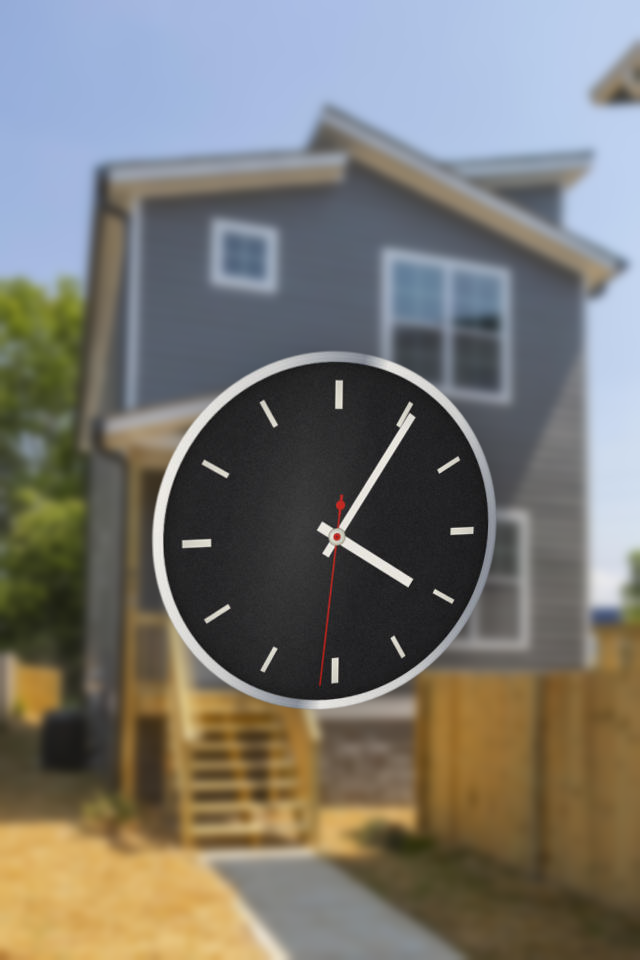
4:05:31
